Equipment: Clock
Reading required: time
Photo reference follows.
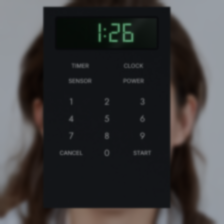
1:26
